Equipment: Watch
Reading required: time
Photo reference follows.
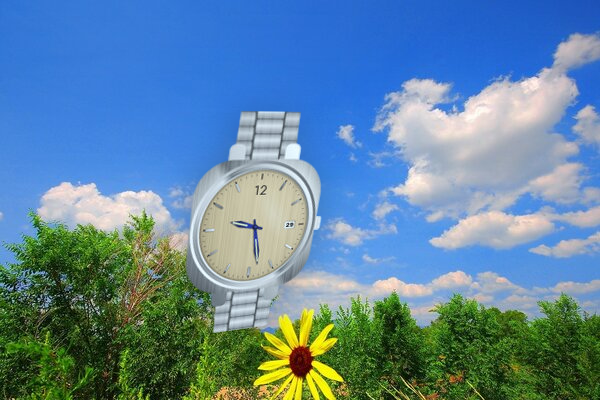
9:28
